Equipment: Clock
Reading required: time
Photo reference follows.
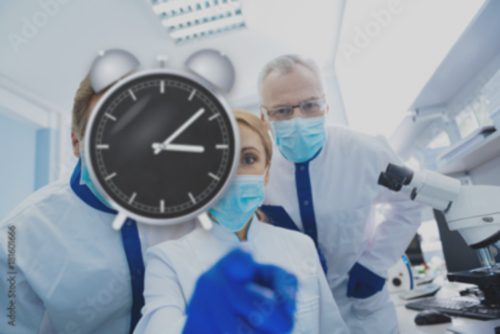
3:08
